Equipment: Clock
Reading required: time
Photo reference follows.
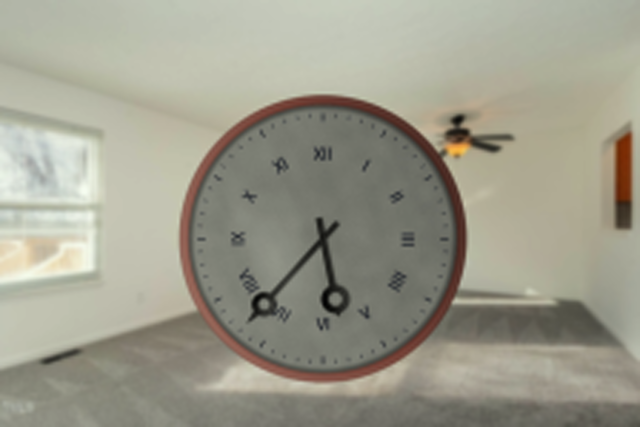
5:37
